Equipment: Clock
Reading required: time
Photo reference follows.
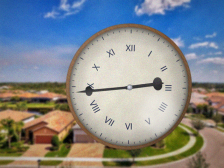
2:44
